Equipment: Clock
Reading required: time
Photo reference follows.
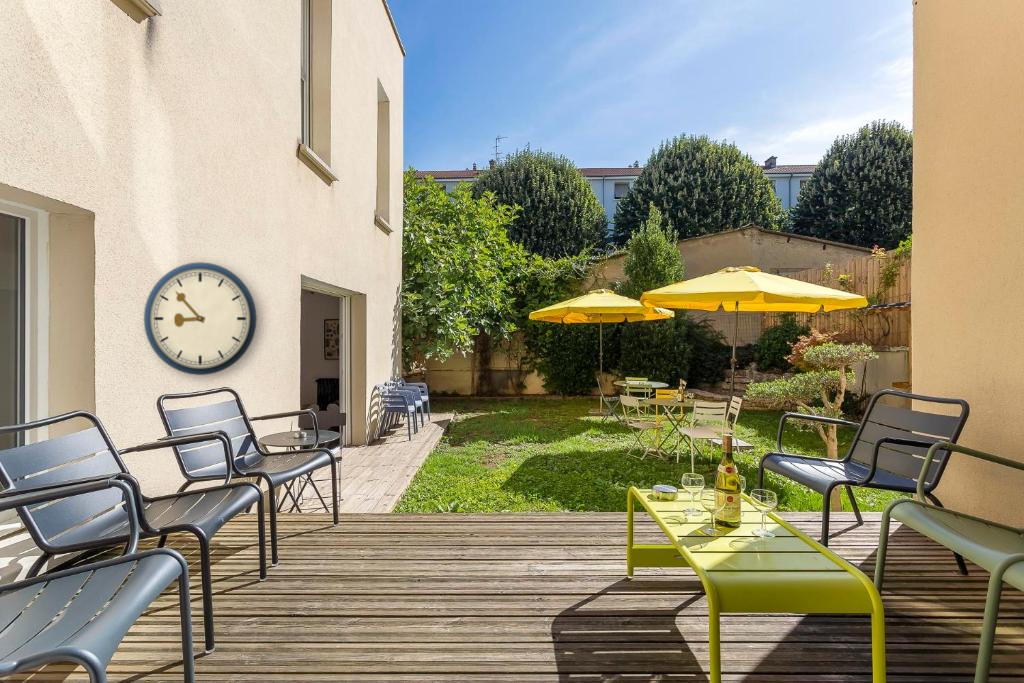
8:53
